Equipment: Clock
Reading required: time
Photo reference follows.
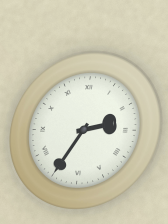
2:35
